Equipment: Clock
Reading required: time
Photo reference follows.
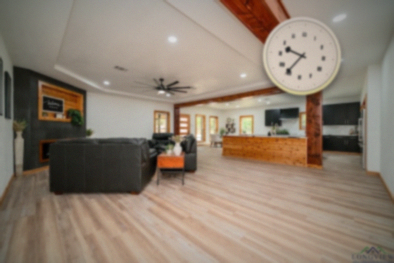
9:36
